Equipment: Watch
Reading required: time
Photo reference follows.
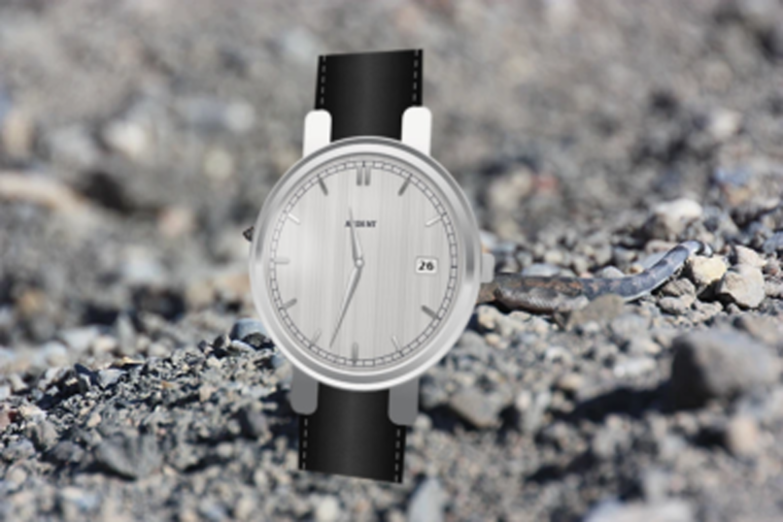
11:33
